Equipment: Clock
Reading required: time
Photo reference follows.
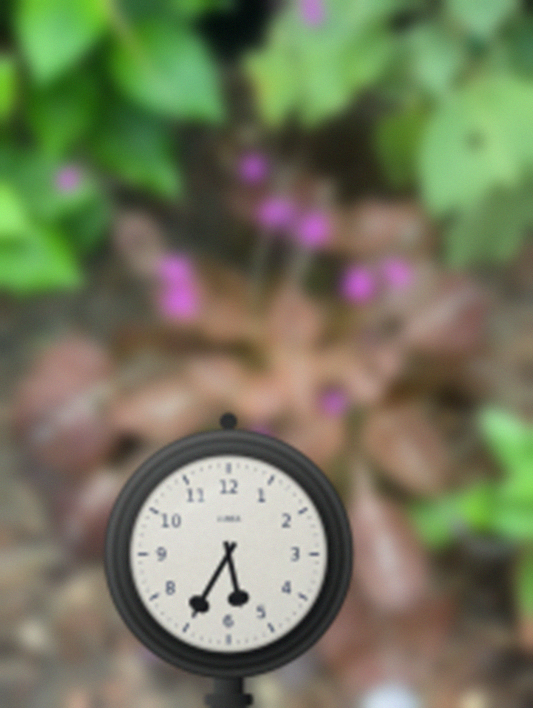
5:35
